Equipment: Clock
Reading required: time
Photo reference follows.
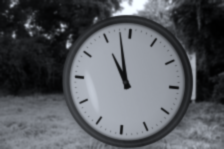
10:58
